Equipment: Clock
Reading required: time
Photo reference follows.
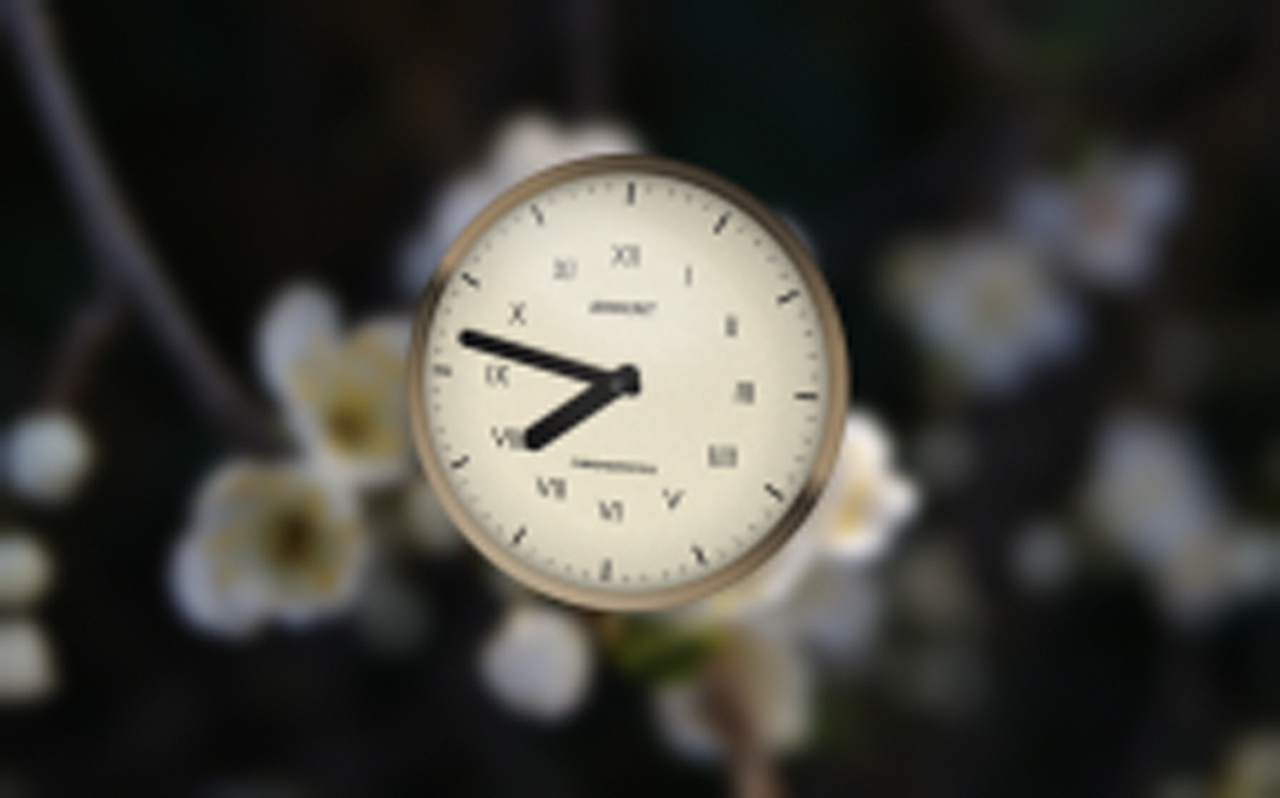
7:47
